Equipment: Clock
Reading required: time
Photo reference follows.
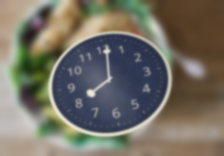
8:01
